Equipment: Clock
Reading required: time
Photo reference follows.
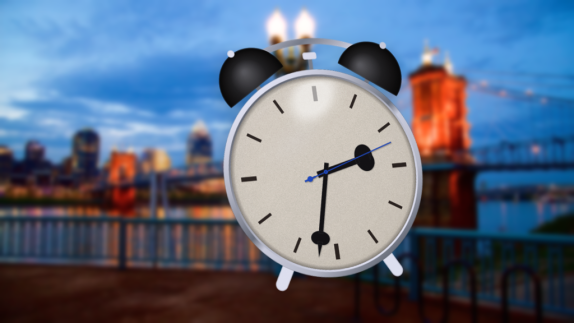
2:32:12
